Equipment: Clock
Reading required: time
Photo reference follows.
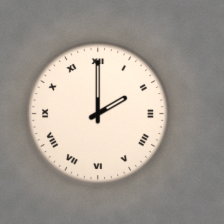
2:00
